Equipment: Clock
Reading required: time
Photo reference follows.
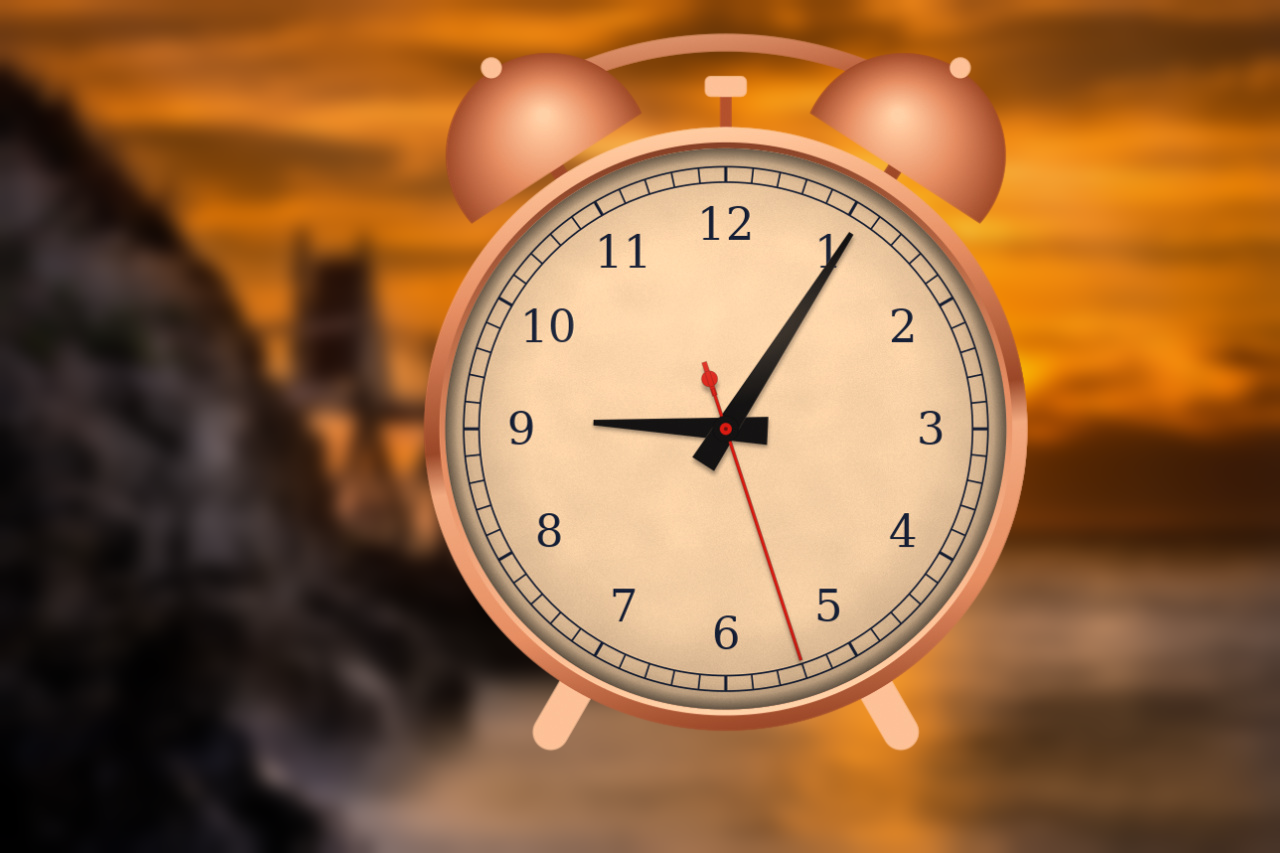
9:05:27
